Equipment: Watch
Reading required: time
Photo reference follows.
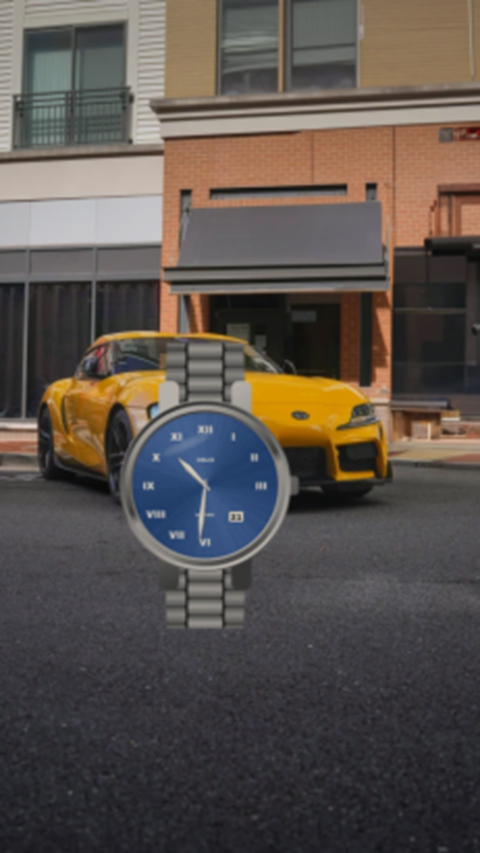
10:31
